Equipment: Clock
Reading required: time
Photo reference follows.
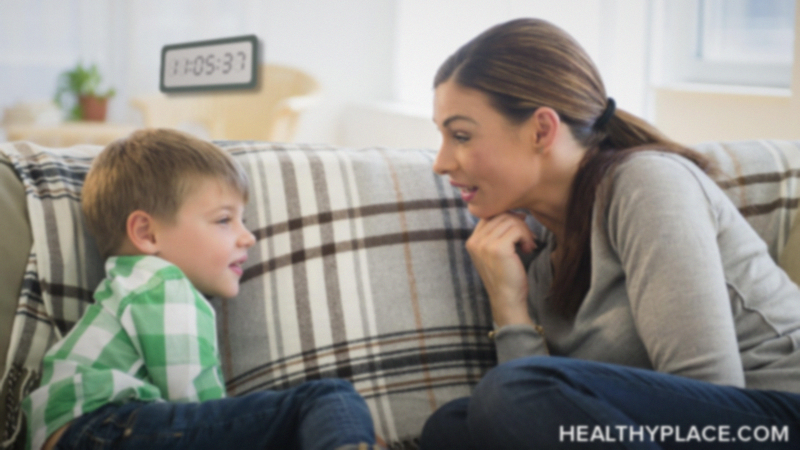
11:05:37
